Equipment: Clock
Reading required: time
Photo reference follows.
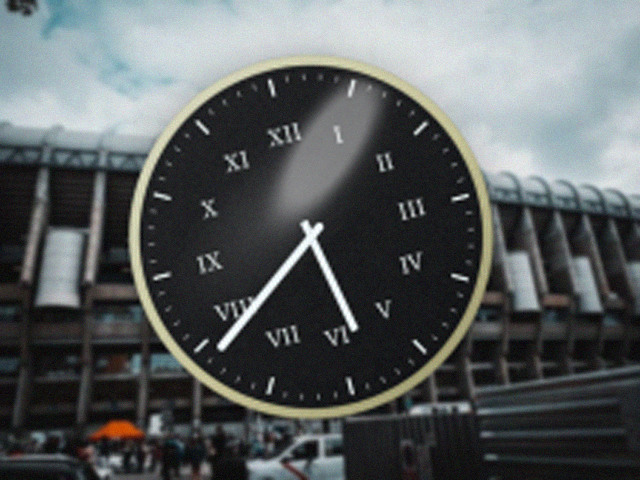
5:39
